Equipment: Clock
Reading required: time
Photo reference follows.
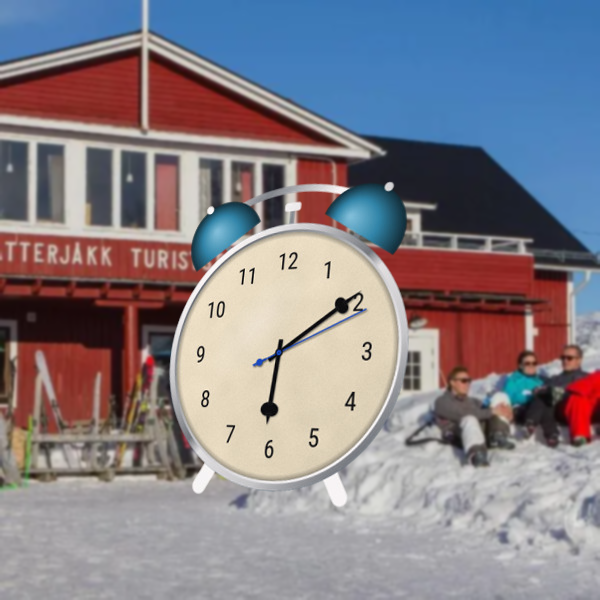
6:09:11
